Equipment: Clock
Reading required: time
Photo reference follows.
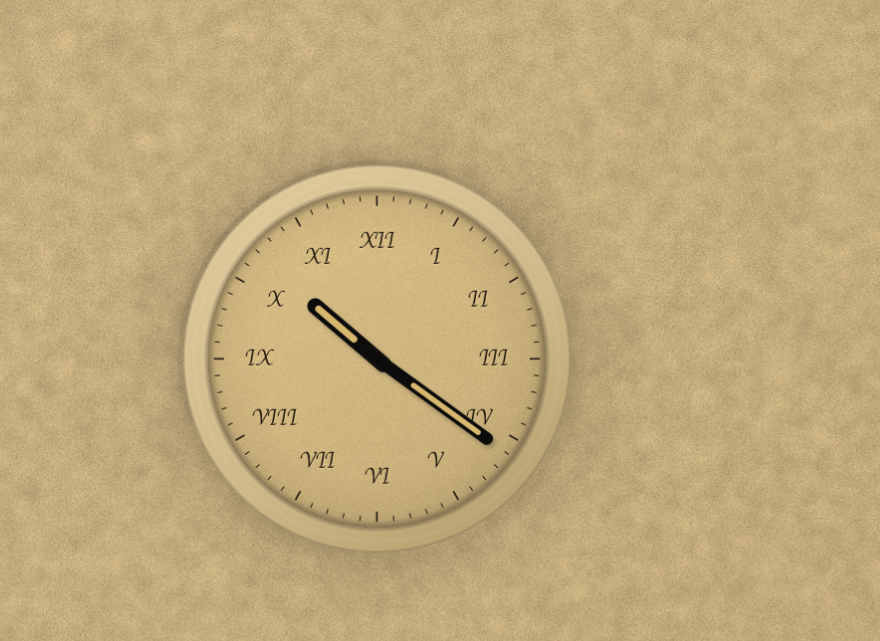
10:21
